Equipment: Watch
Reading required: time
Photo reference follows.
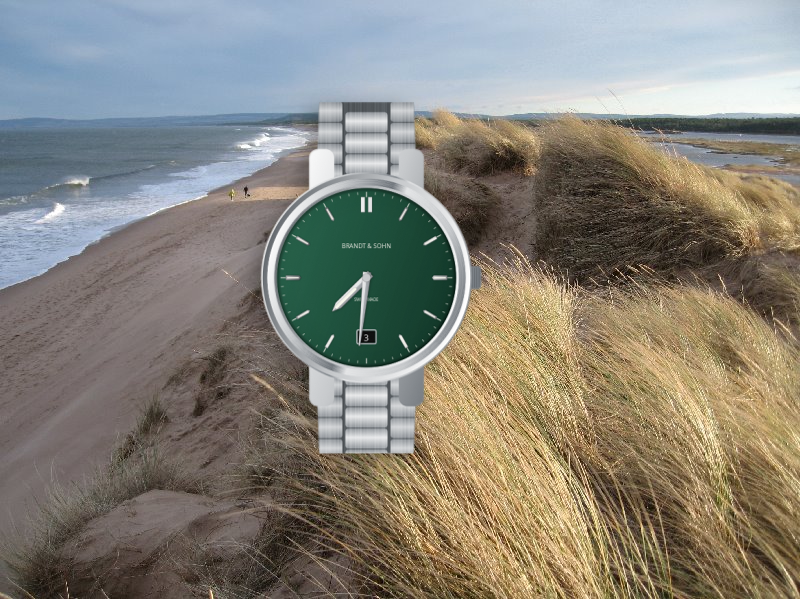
7:31
